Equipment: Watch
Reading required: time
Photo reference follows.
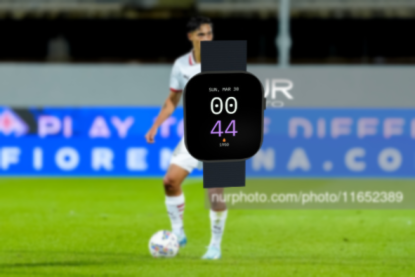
0:44
